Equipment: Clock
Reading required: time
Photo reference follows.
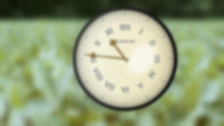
10:46
